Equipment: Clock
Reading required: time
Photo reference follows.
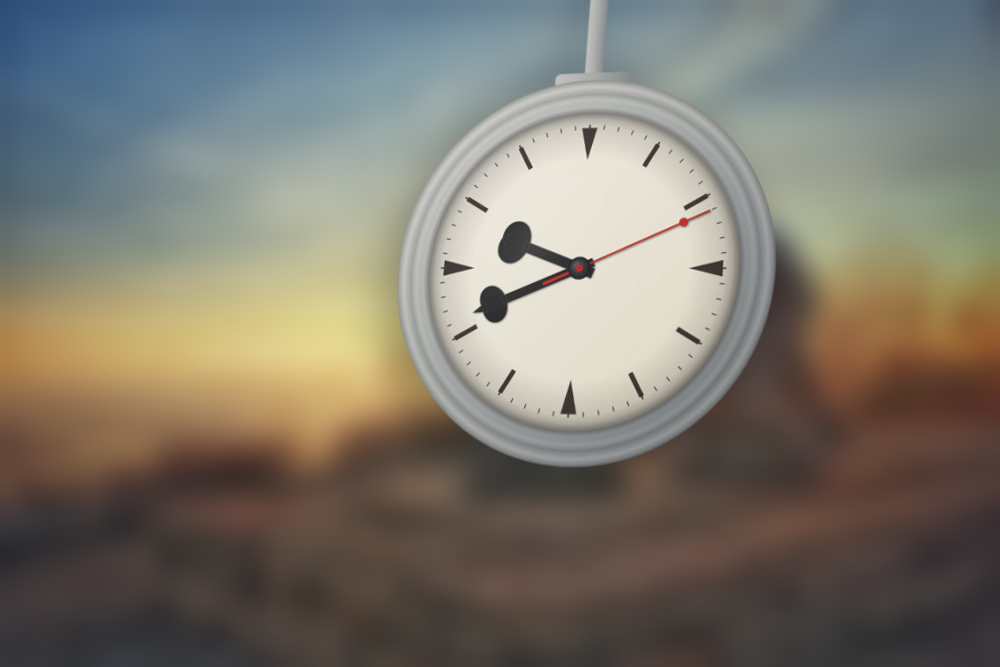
9:41:11
